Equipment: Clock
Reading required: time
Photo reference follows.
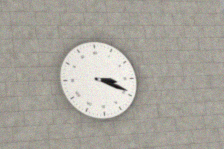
3:19
